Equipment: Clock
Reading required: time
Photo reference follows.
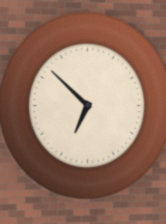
6:52
